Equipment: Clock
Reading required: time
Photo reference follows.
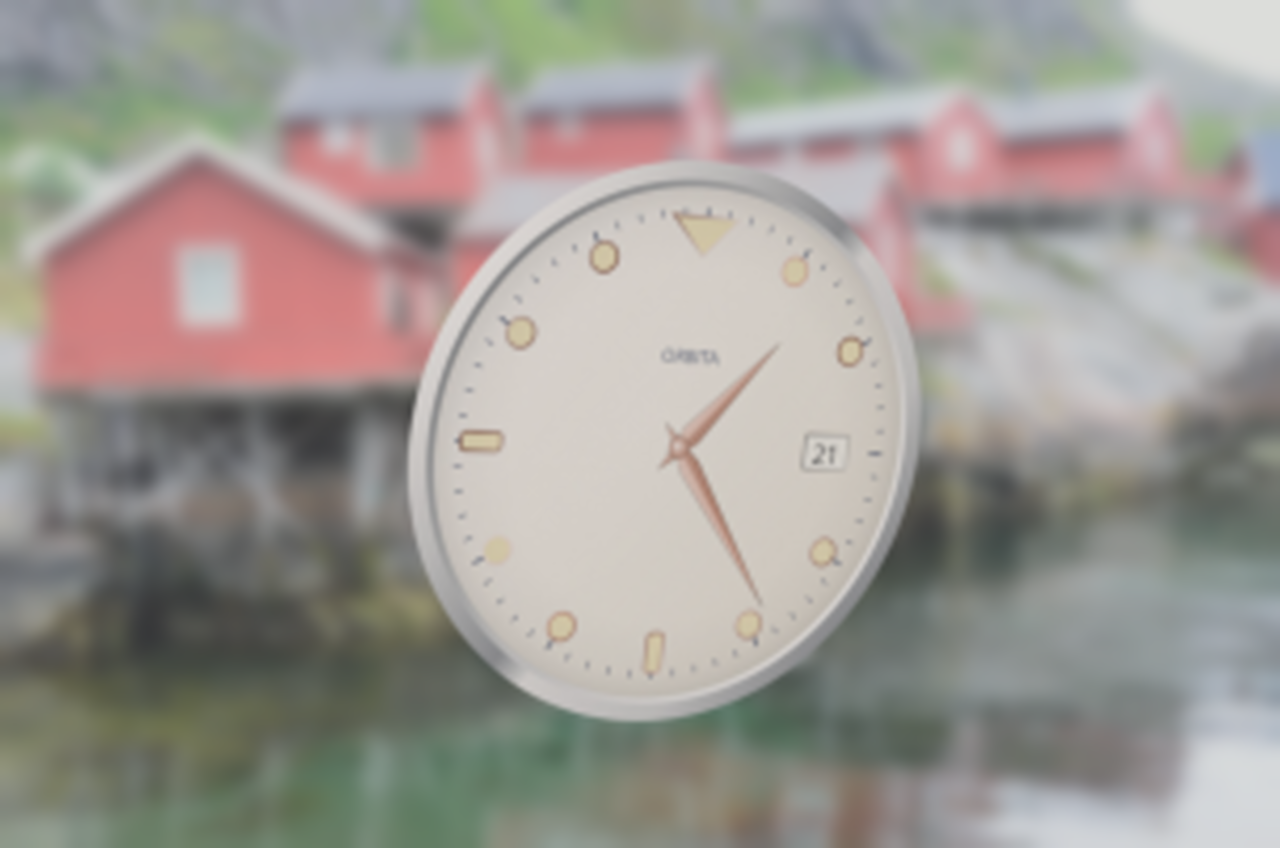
1:24
